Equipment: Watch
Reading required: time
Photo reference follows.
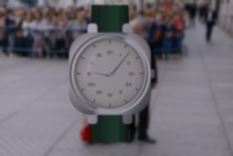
9:07
